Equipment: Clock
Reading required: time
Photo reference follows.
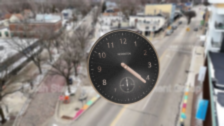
4:22
